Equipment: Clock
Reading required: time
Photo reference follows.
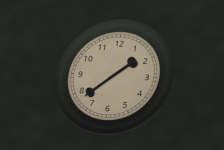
1:38
